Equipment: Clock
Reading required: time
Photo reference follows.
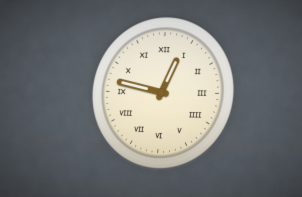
12:47
